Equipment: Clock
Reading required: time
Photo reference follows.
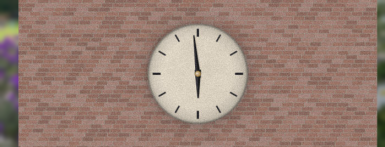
5:59
